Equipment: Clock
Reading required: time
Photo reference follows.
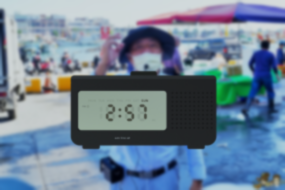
2:57
